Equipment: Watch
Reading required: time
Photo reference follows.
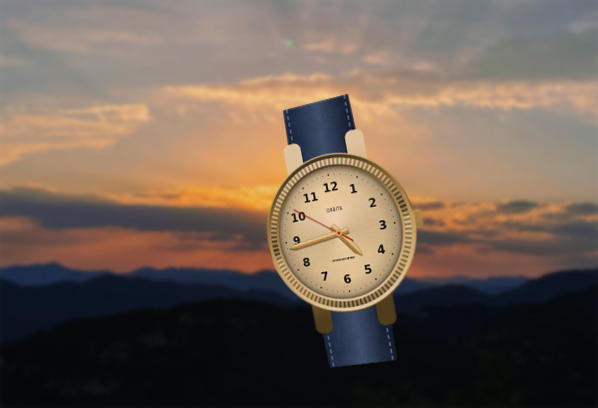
4:43:51
